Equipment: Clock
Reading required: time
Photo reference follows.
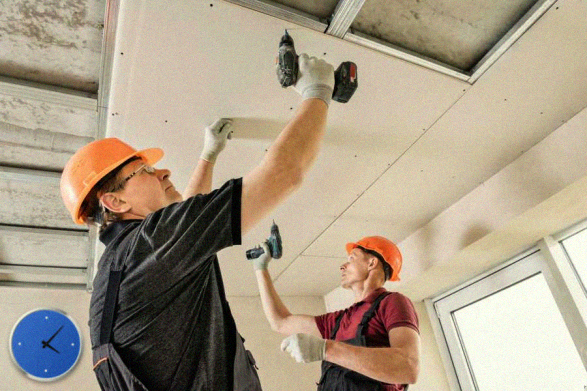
4:07
